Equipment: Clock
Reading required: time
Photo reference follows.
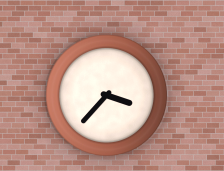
3:37
